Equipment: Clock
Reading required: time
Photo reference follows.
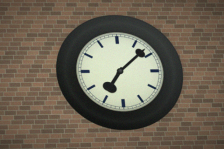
7:08
